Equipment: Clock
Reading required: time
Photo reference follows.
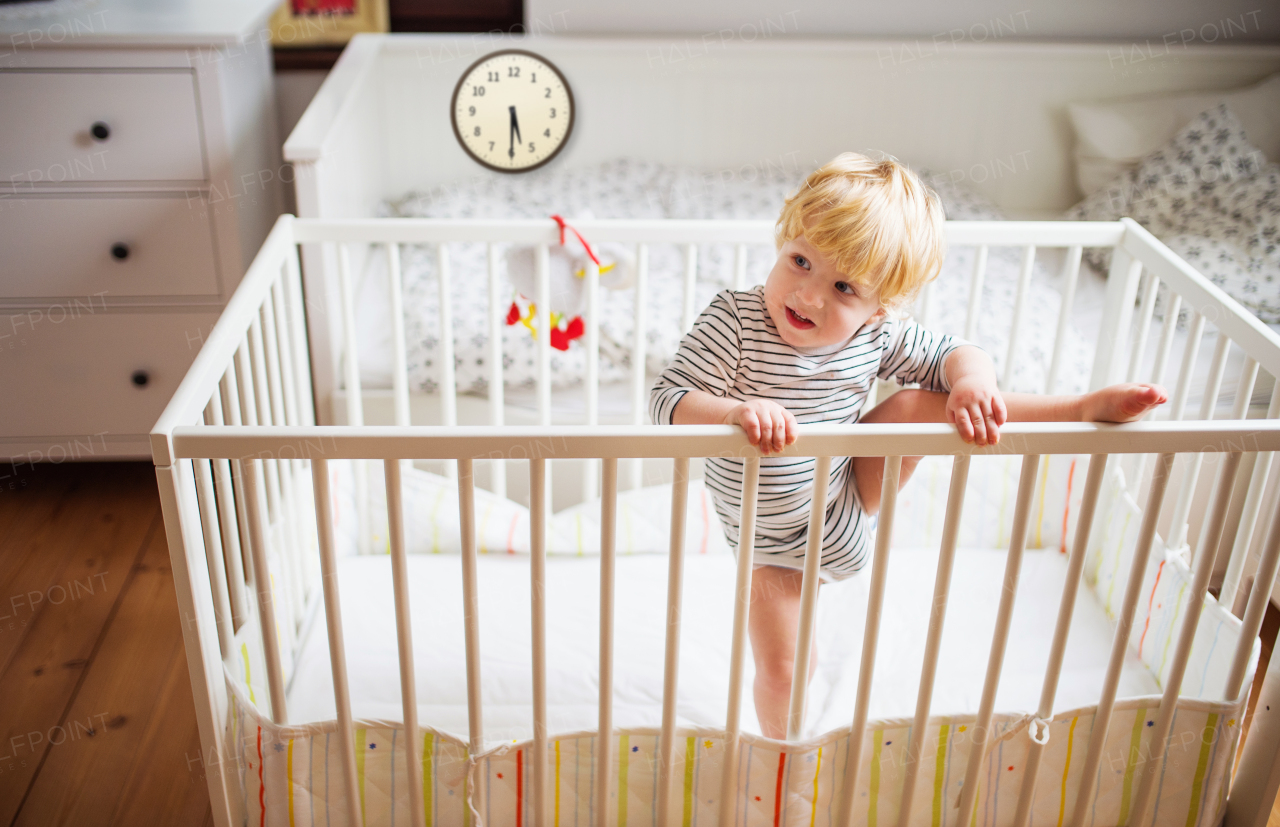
5:30
